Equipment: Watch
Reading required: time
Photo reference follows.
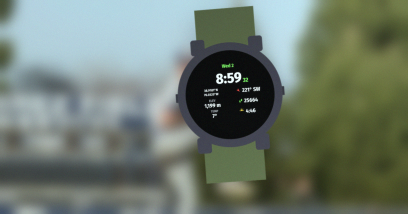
8:59
